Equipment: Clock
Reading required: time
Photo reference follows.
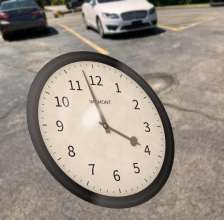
3:58
